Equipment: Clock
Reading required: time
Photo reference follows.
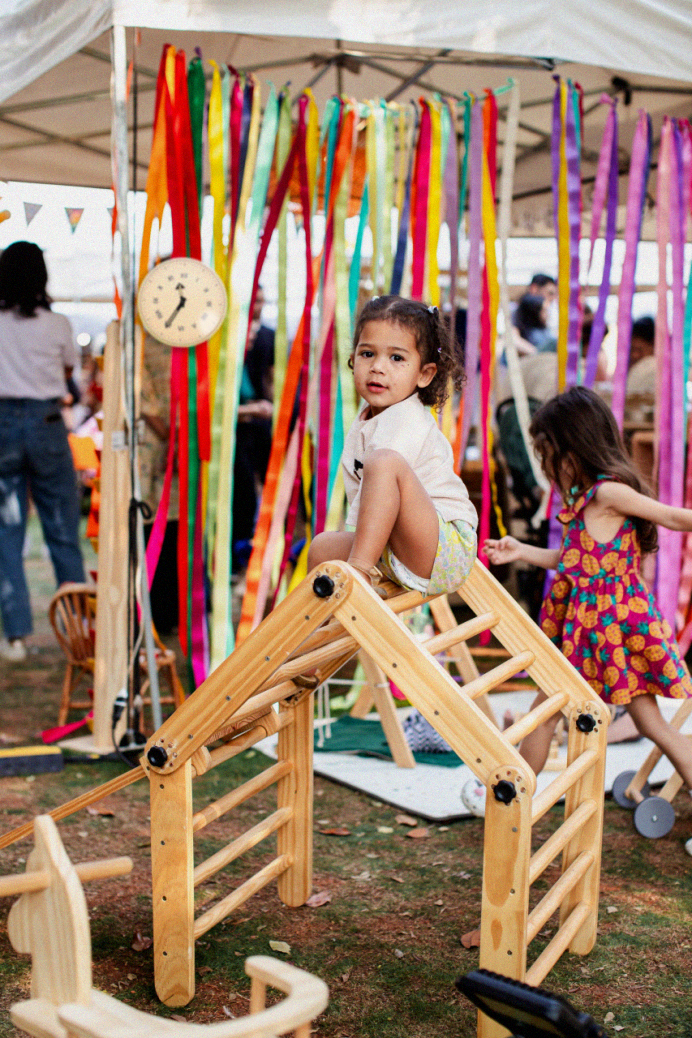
11:35
